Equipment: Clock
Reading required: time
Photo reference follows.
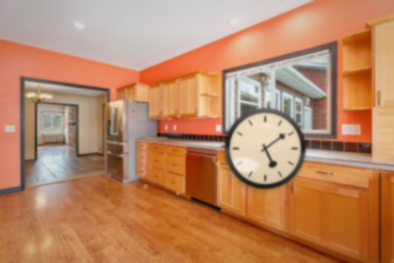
5:09
